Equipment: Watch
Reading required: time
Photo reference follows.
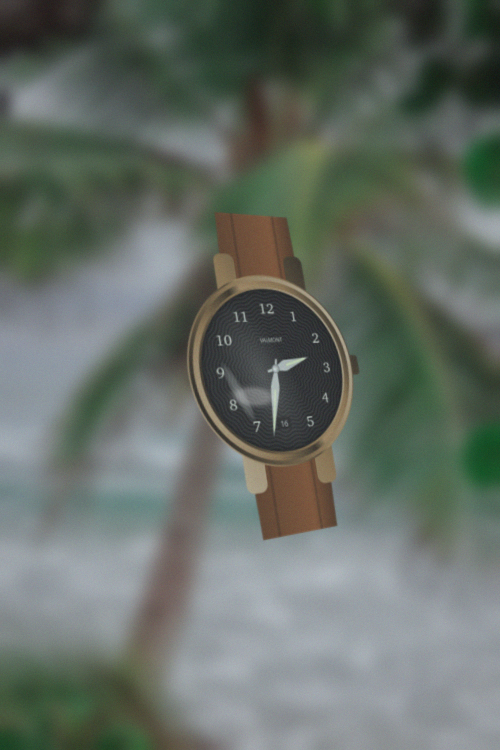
2:32
